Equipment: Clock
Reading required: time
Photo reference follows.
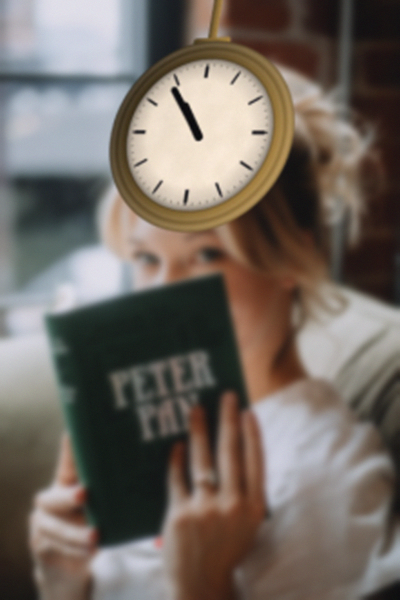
10:54
